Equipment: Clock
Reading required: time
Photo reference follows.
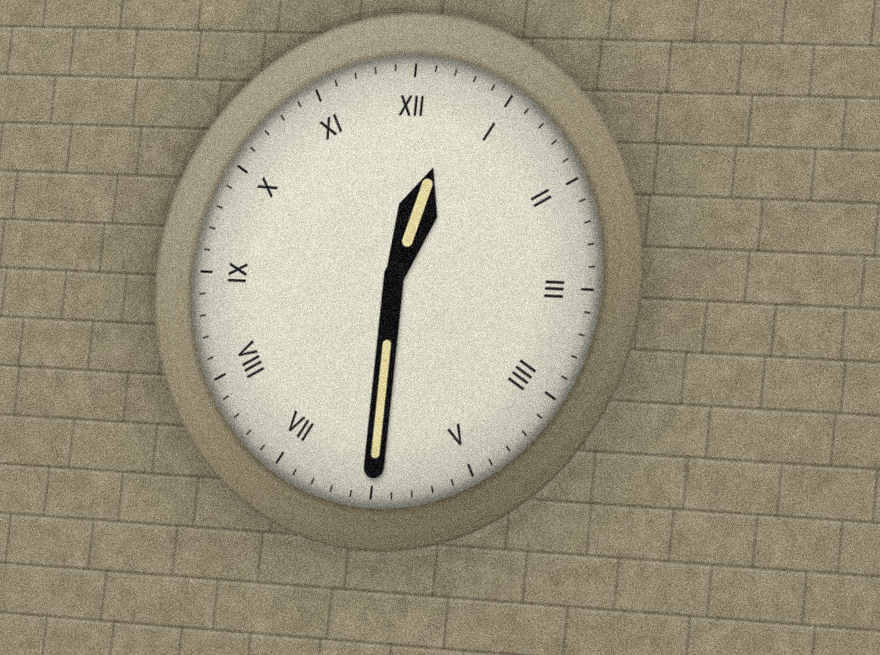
12:30
